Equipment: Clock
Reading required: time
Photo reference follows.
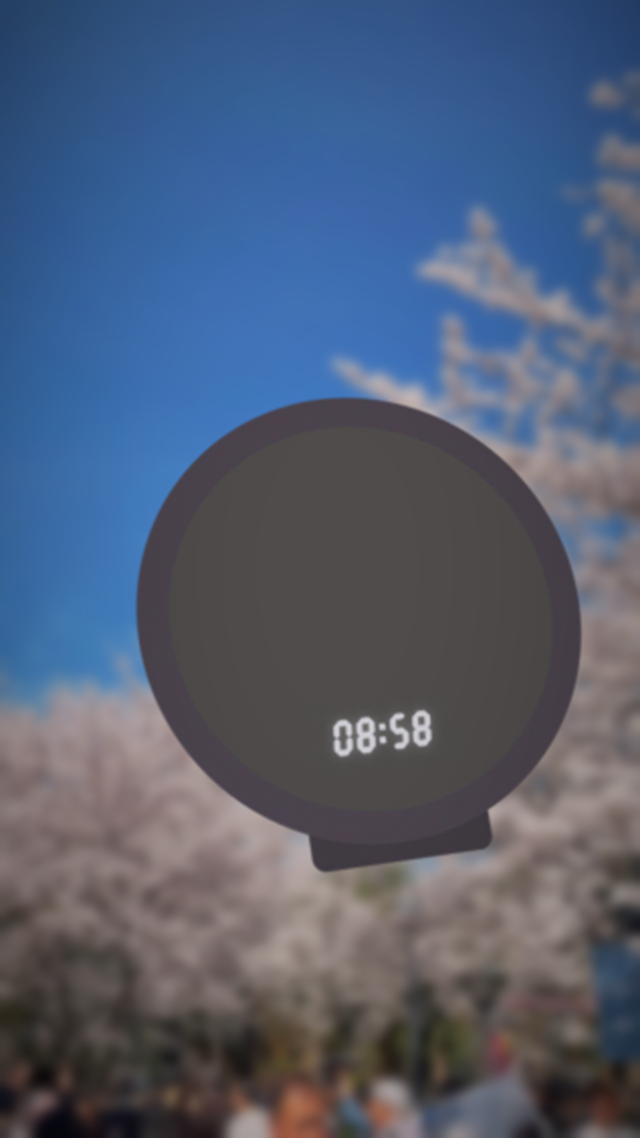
8:58
